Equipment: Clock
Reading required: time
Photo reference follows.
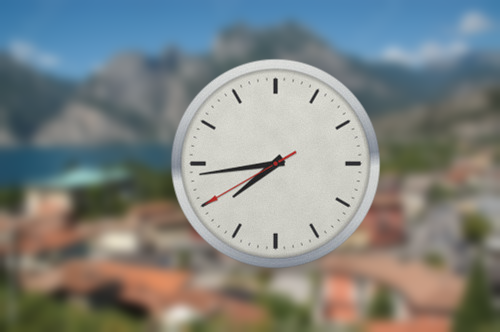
7:43:40
